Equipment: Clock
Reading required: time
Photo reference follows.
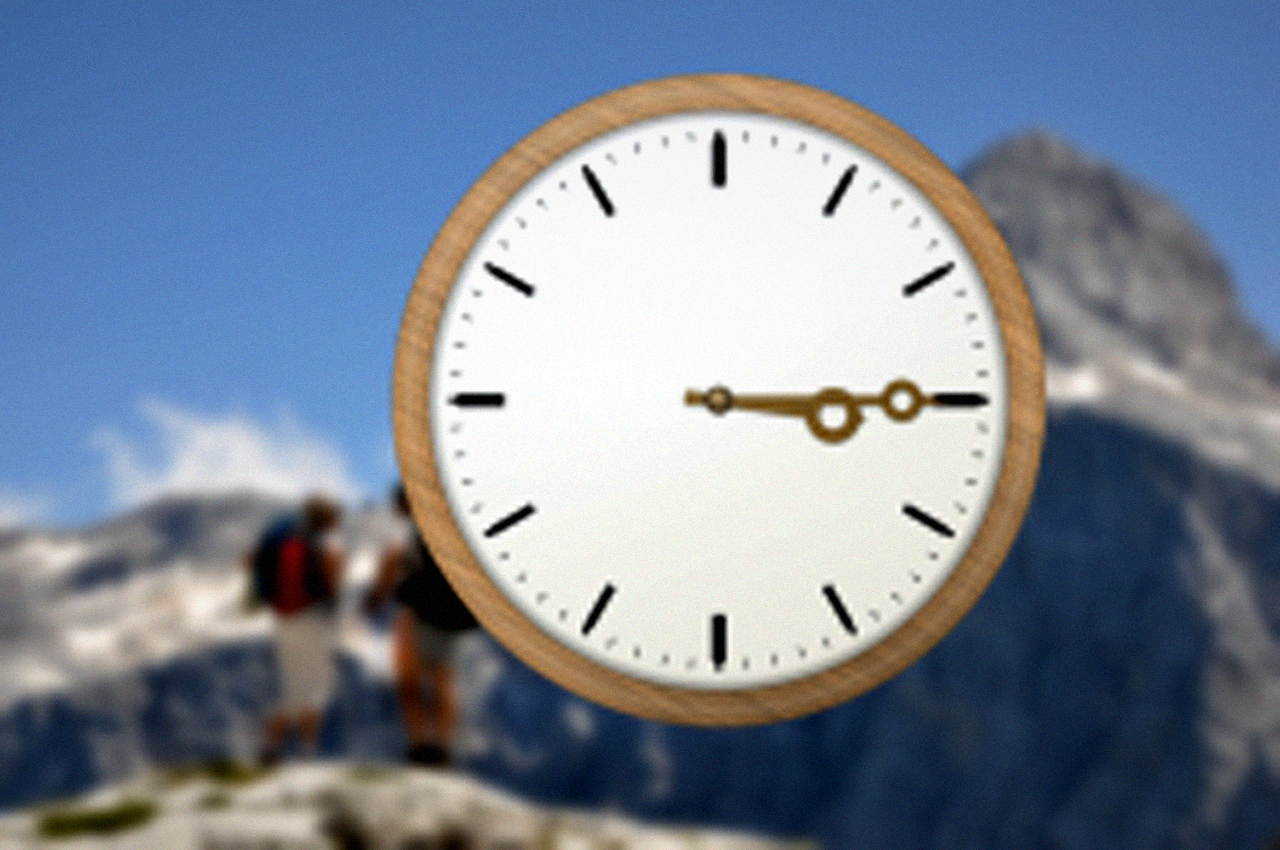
3:15
